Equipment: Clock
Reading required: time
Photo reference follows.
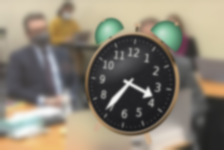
3:36
